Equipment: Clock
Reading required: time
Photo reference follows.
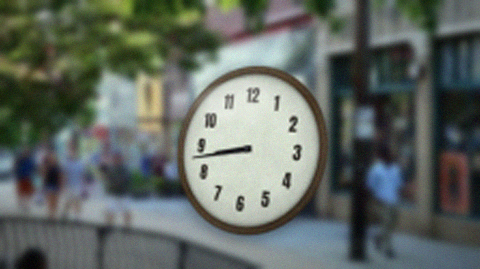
8:43
